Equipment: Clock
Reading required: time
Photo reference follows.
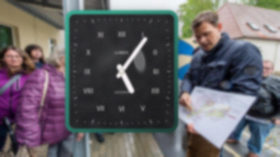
5:06
